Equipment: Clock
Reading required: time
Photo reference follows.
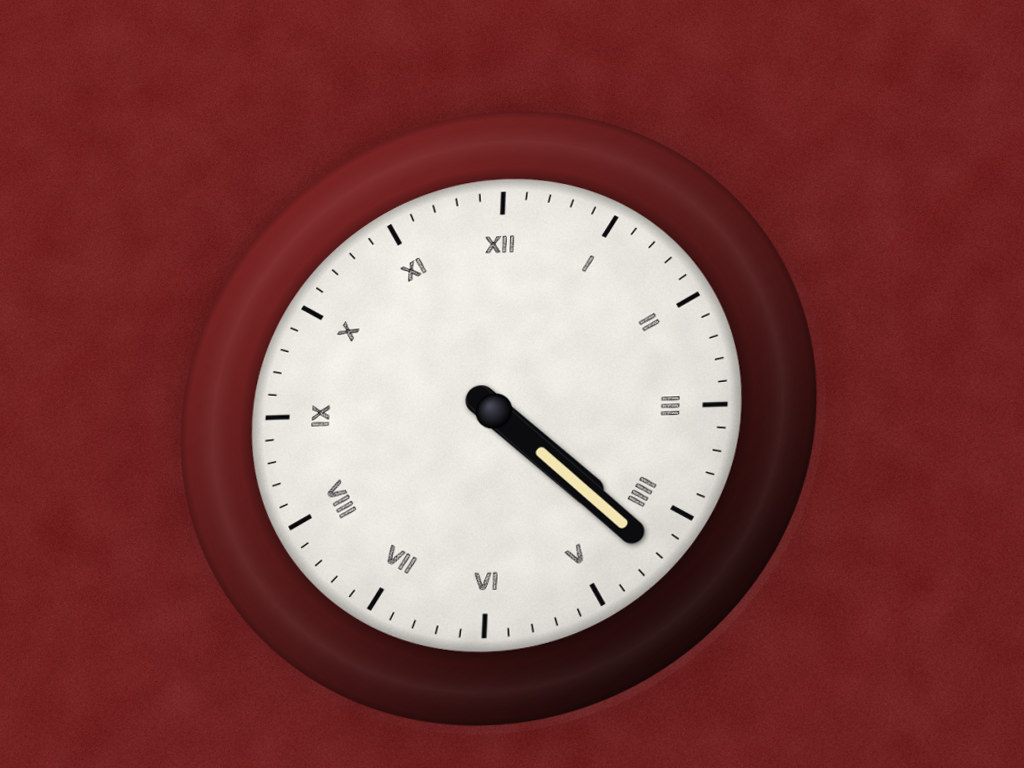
4:22
